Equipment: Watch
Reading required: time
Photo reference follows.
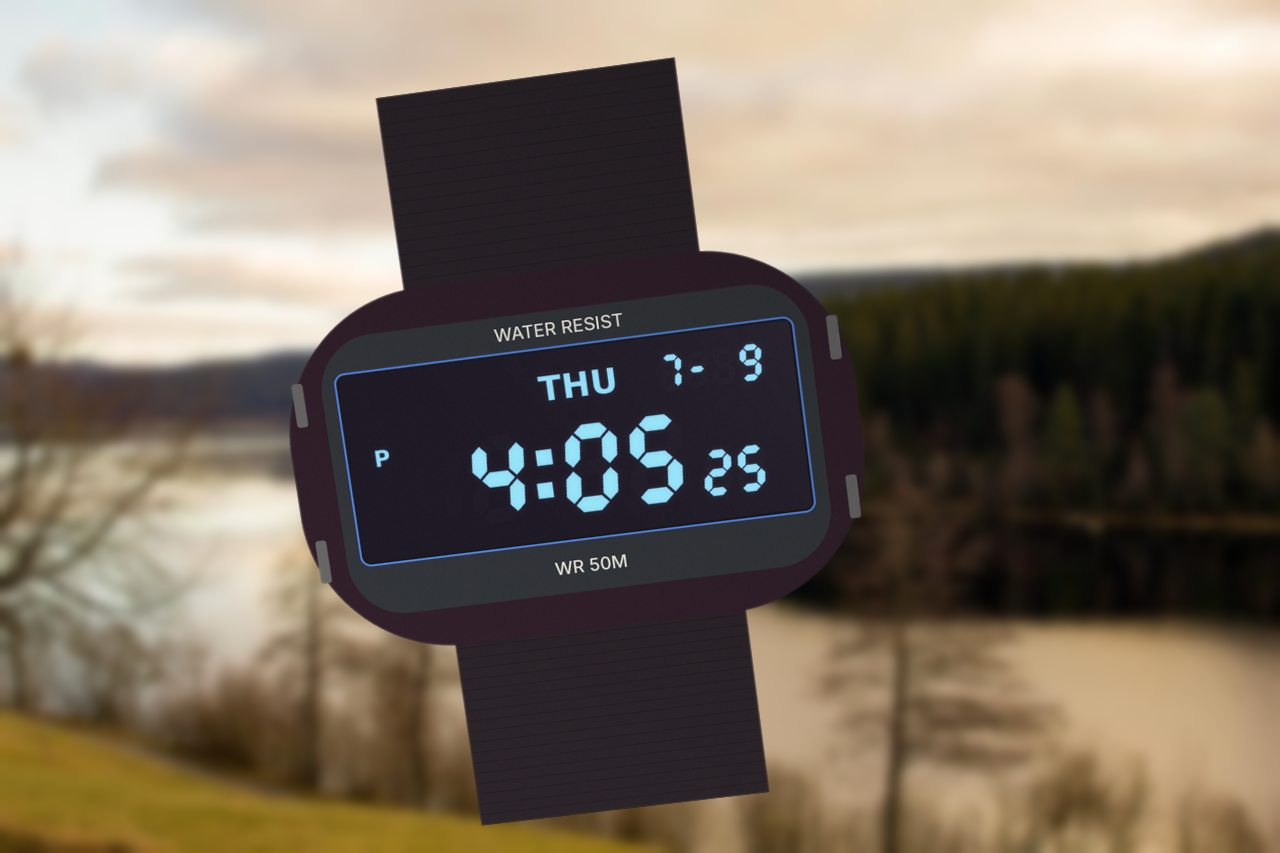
4:05:25
